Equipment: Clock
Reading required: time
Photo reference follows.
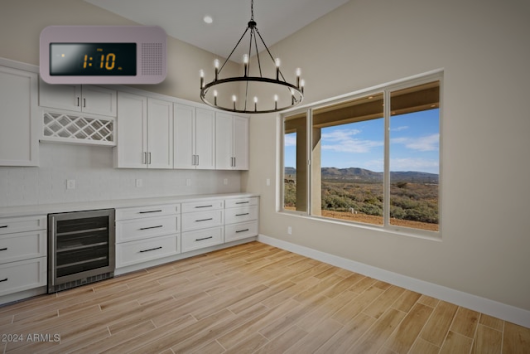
1:10
